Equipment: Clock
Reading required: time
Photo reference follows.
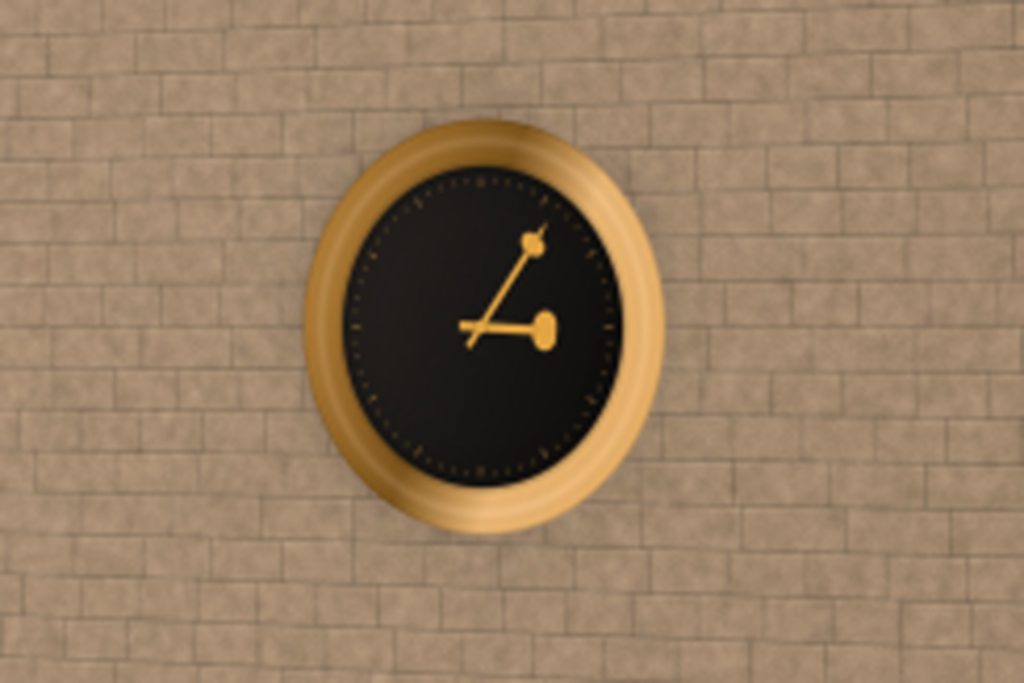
3:06
